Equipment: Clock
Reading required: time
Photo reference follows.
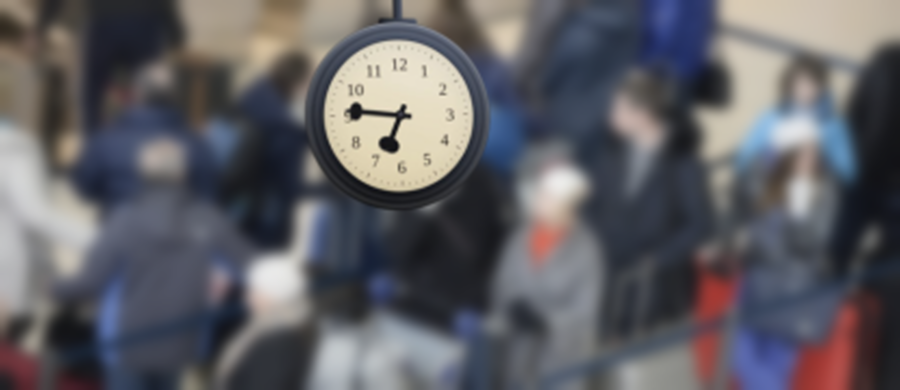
6:46
